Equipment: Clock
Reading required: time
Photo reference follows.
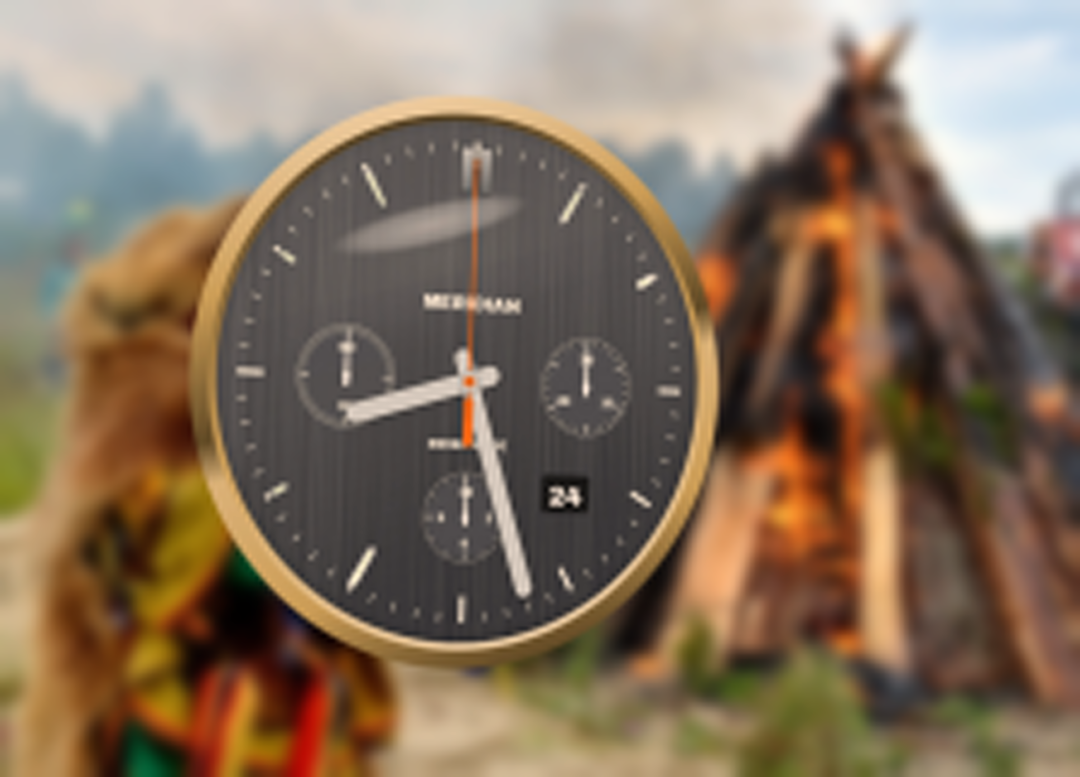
8:27
